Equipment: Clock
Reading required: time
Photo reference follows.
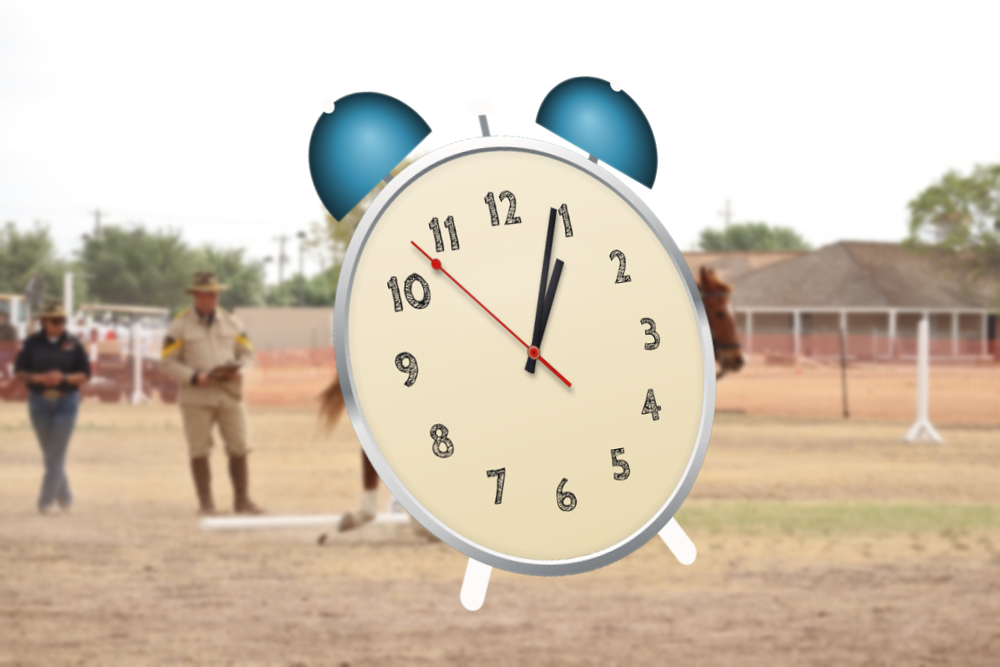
1:03:53
